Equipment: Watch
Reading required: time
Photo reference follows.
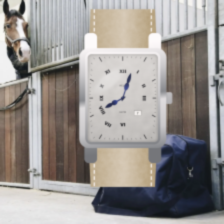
8:03
